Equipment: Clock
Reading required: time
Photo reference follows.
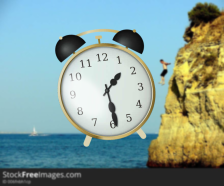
1:29
